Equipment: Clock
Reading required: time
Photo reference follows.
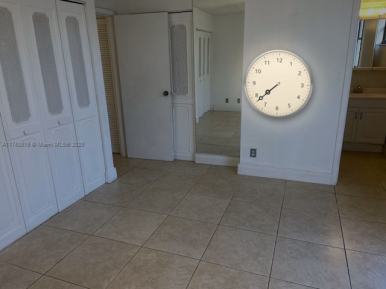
7:38
